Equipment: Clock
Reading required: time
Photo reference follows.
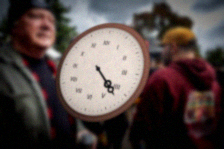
4:22
